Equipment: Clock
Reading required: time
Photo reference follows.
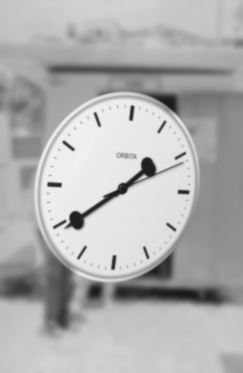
1:39:11
